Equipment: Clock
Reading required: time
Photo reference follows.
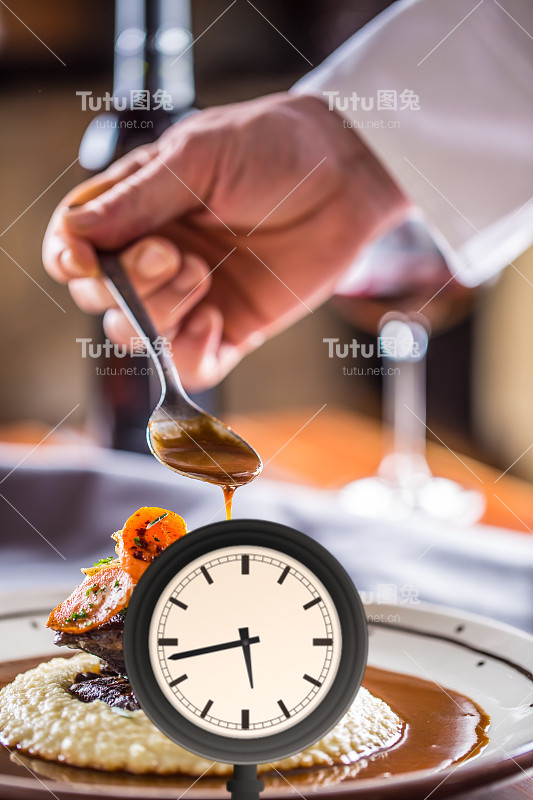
5:43
